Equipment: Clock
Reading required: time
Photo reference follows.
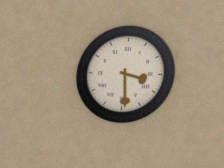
3:29
